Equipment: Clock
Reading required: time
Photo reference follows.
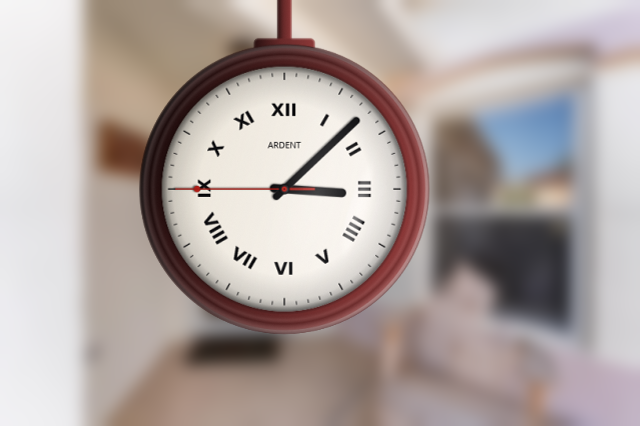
3:07:45
